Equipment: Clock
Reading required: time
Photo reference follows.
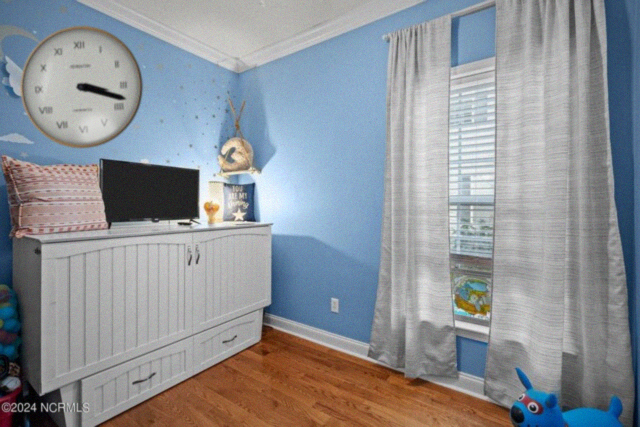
3:18
